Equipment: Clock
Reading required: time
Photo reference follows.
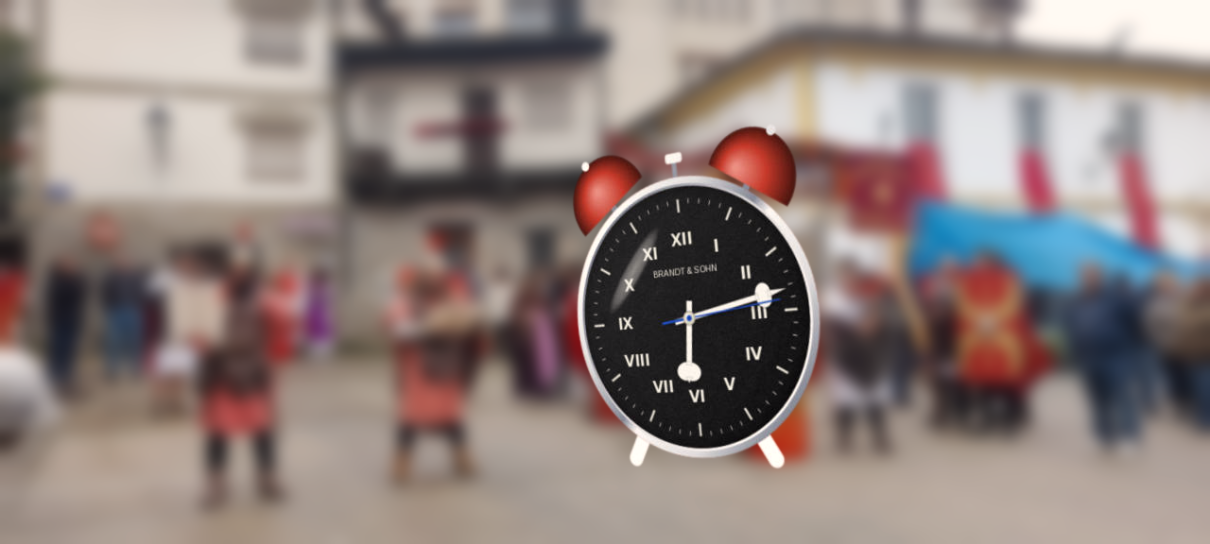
6:13:14
